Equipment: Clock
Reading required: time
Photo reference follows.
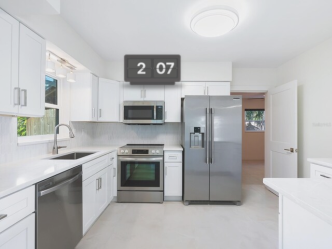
2:07
